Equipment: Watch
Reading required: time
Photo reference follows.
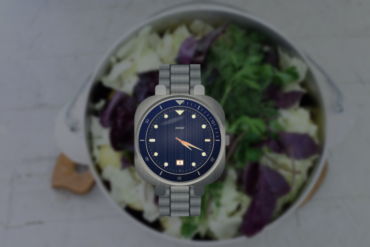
4:19
